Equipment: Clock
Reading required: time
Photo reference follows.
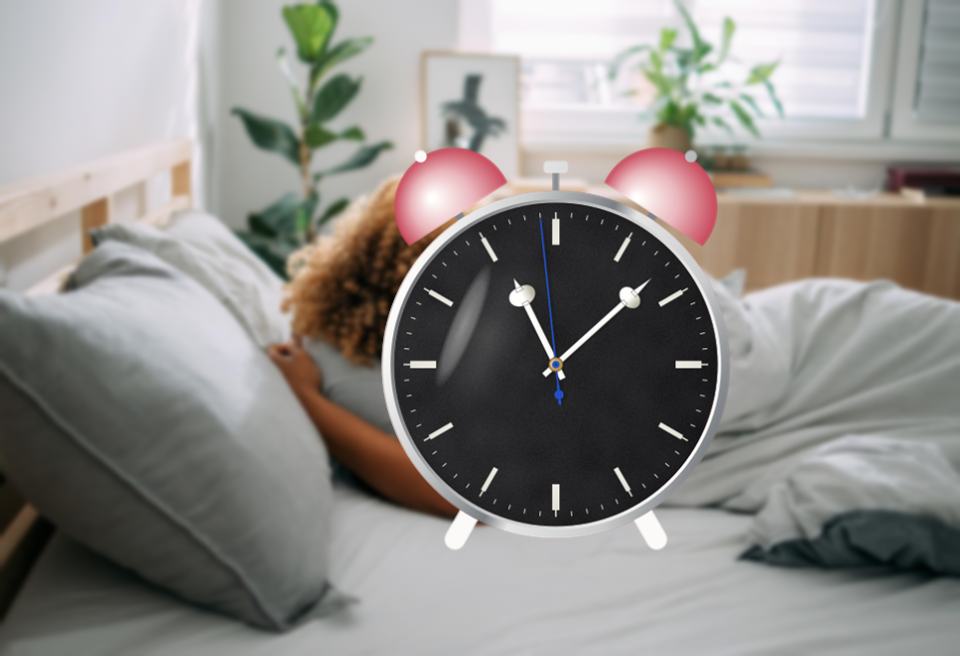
11:07:59
